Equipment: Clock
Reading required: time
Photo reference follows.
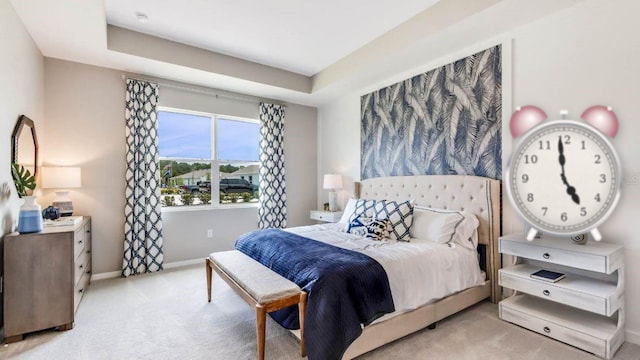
4:59
